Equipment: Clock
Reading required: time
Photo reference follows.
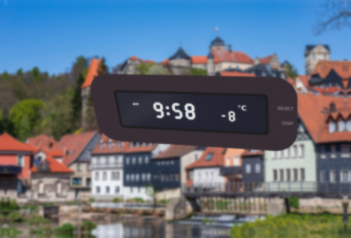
9:58
